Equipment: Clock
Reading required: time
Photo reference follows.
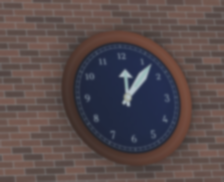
12:07
